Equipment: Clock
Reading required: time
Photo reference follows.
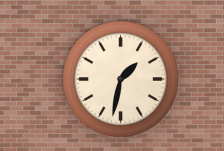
1:32
